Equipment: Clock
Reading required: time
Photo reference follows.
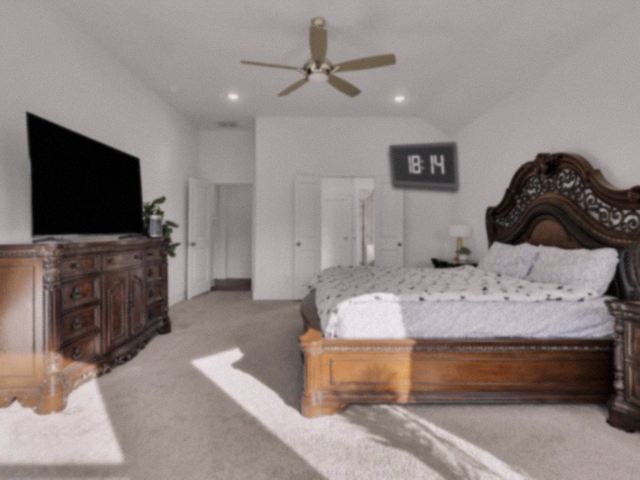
18:14
